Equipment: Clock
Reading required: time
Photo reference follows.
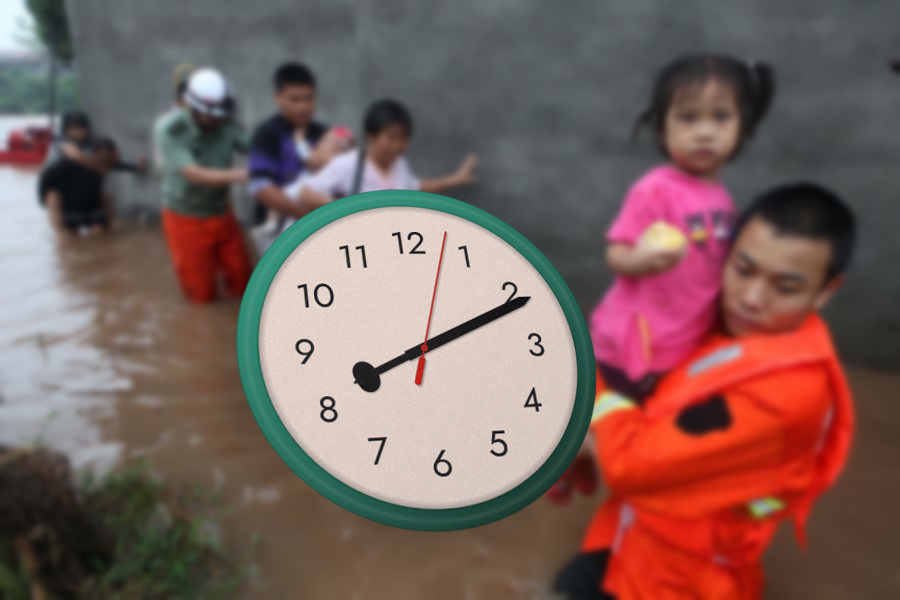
8:11:03
